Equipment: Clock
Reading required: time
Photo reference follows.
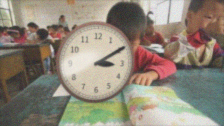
3:10
